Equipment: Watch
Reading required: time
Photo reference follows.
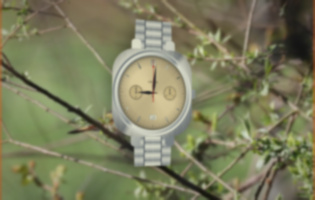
9:01
